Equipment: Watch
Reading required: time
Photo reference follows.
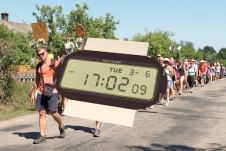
17:02:09
